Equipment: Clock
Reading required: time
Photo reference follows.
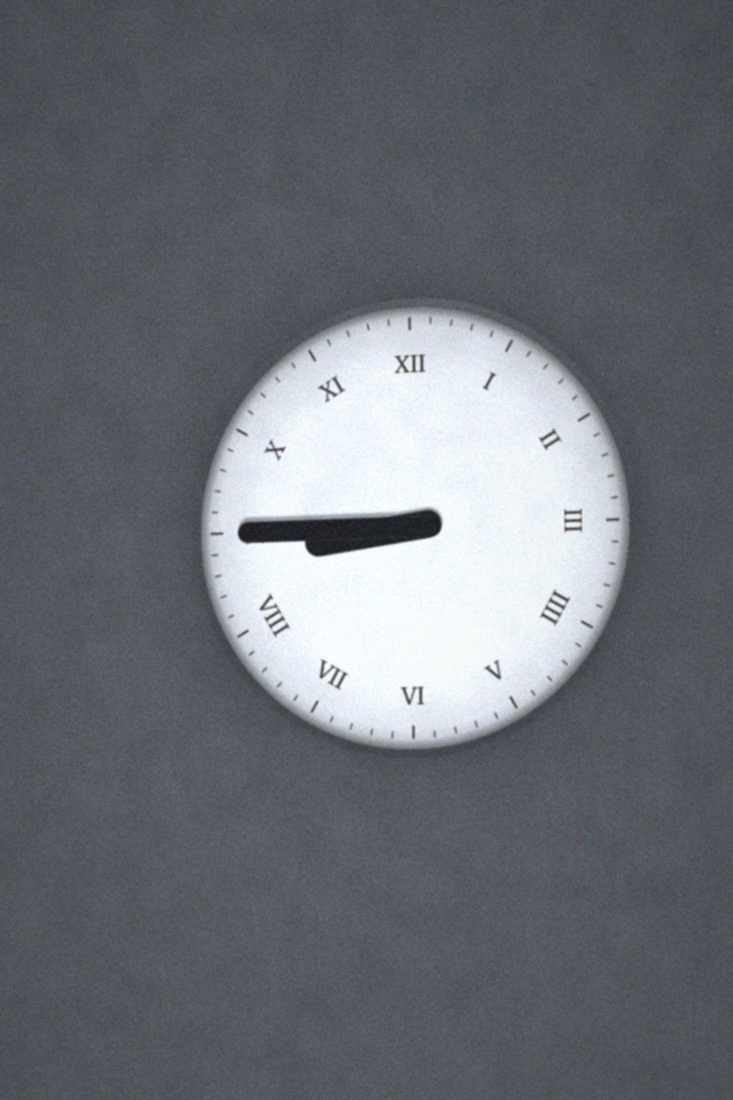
8:45
